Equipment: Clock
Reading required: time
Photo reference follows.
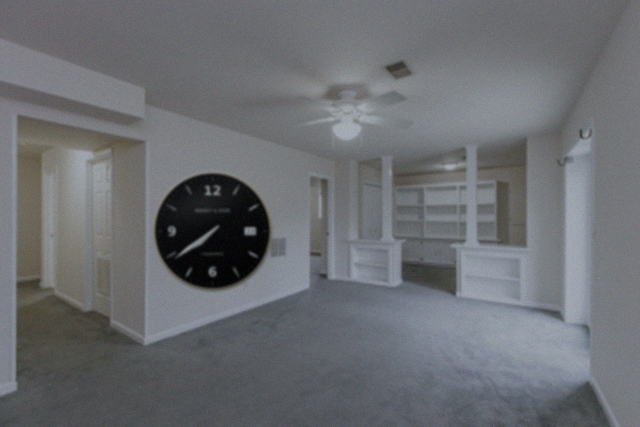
7:39
